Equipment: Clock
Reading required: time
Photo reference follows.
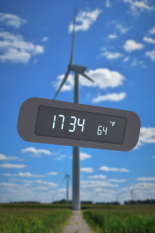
17:34
